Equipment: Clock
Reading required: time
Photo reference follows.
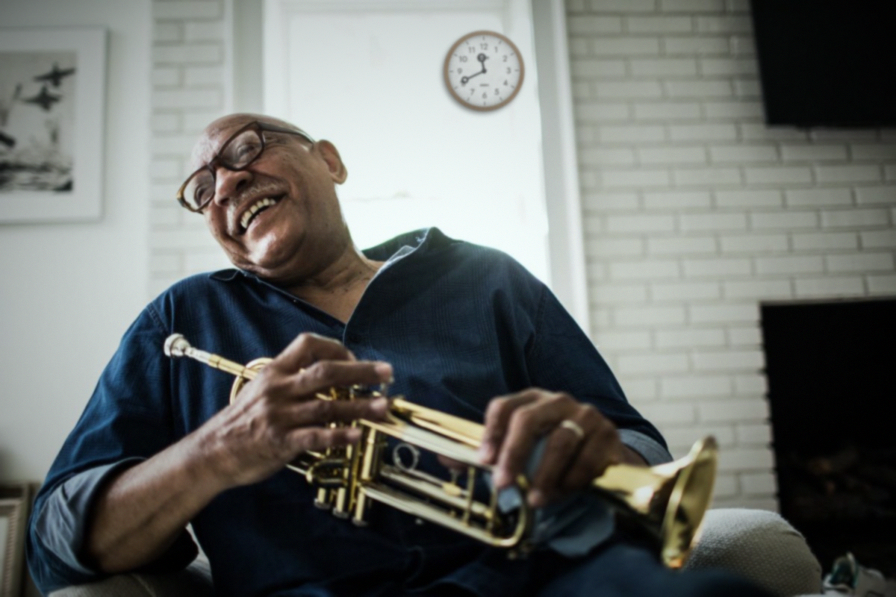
11:41
